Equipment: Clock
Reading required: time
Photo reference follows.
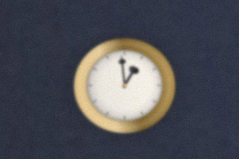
12:59
